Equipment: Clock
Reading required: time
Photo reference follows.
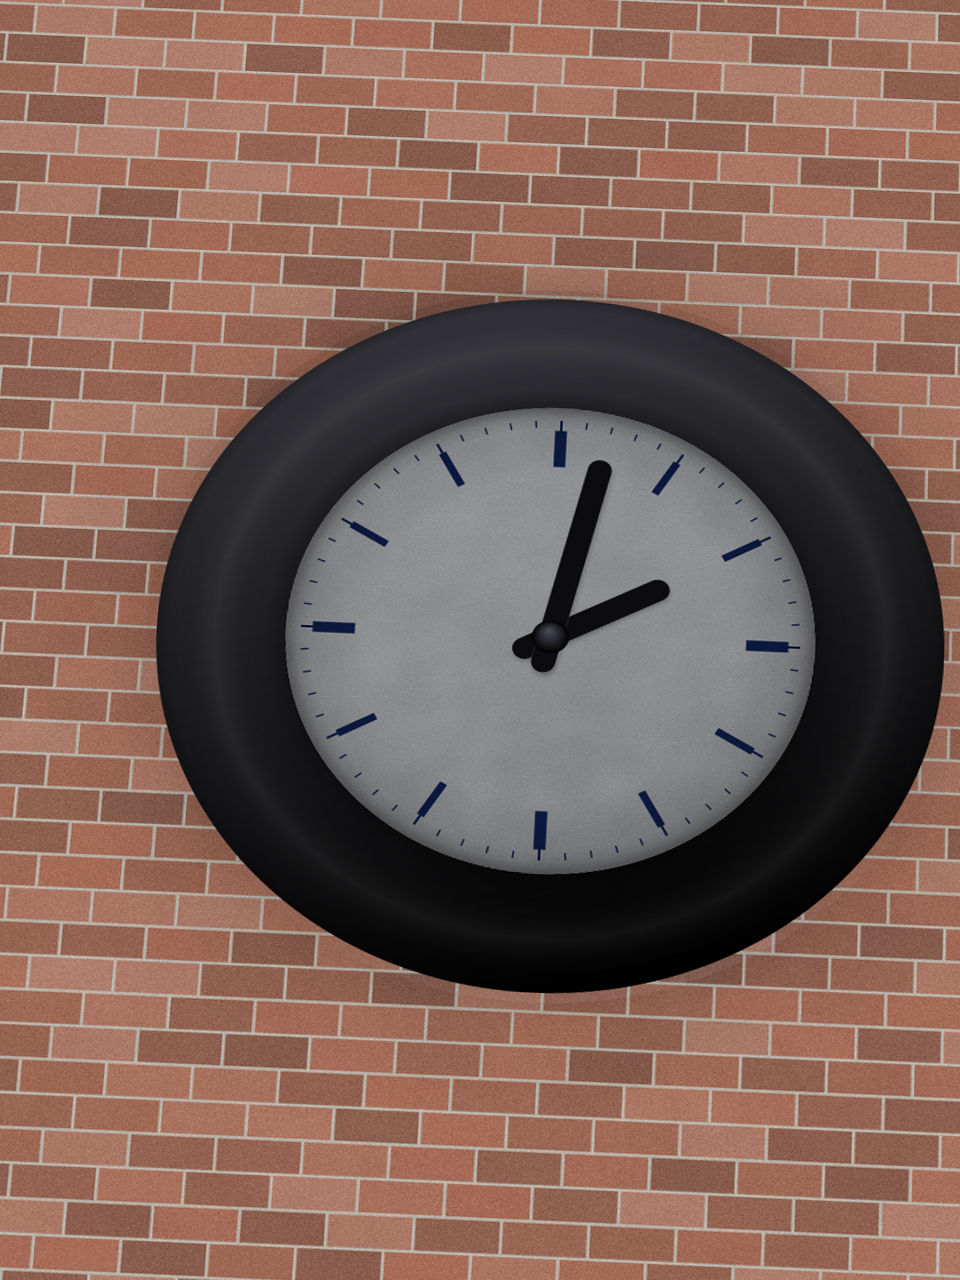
2:02
